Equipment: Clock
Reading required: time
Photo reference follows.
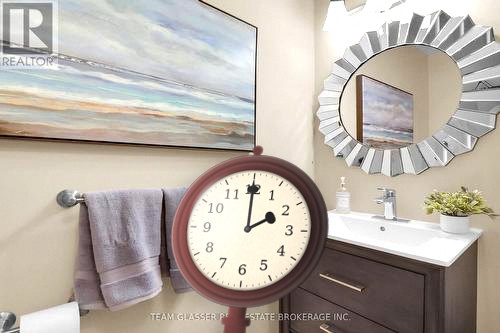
2:00
